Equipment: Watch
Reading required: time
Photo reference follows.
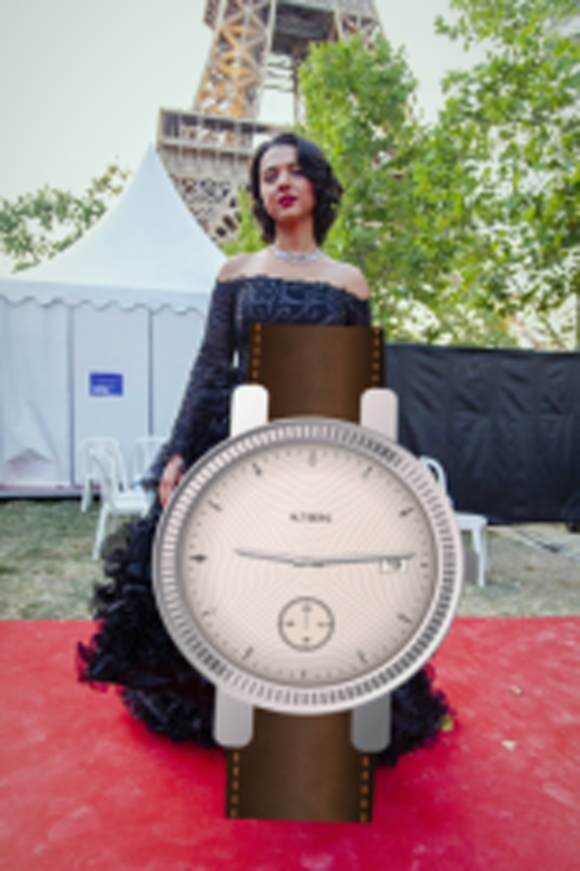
9:14
